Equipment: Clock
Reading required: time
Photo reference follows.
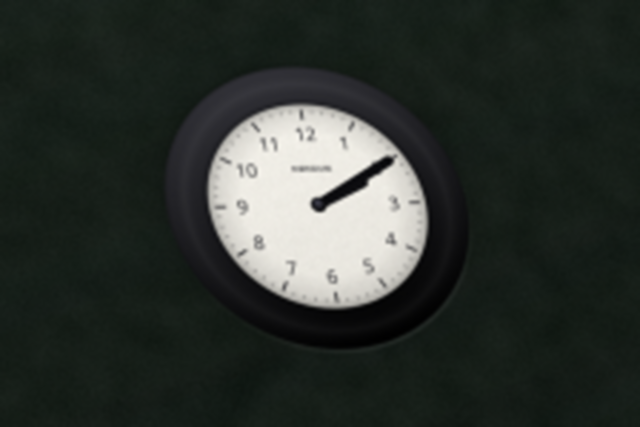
2:10
